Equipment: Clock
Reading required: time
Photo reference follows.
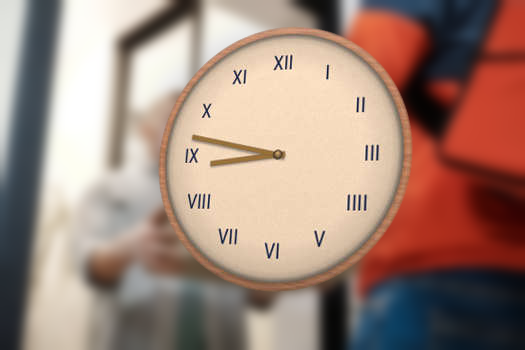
8:47
